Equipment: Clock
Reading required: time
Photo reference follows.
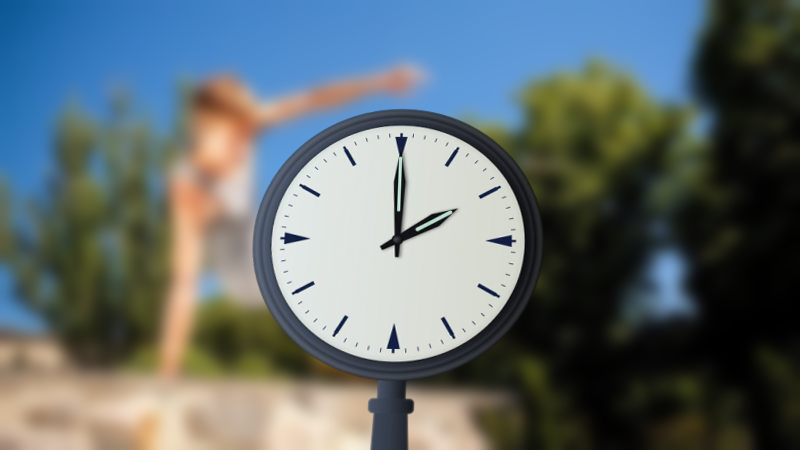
2:00
